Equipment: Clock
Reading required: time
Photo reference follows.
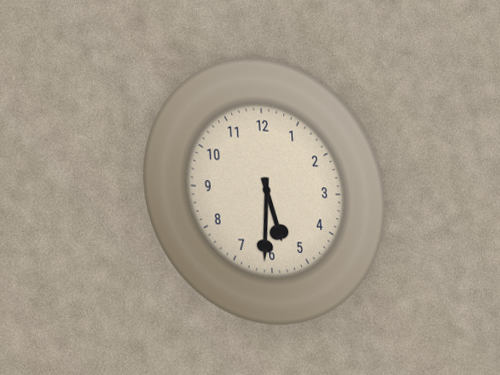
5:31
